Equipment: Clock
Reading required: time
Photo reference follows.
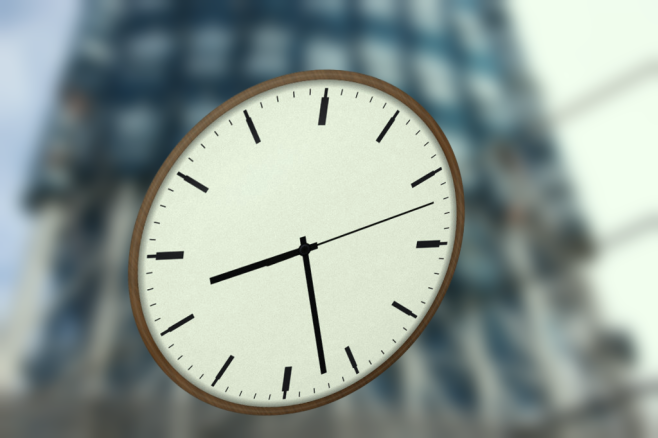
8:27:12
